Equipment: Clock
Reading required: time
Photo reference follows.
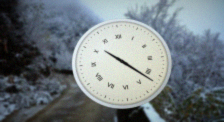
10:22
